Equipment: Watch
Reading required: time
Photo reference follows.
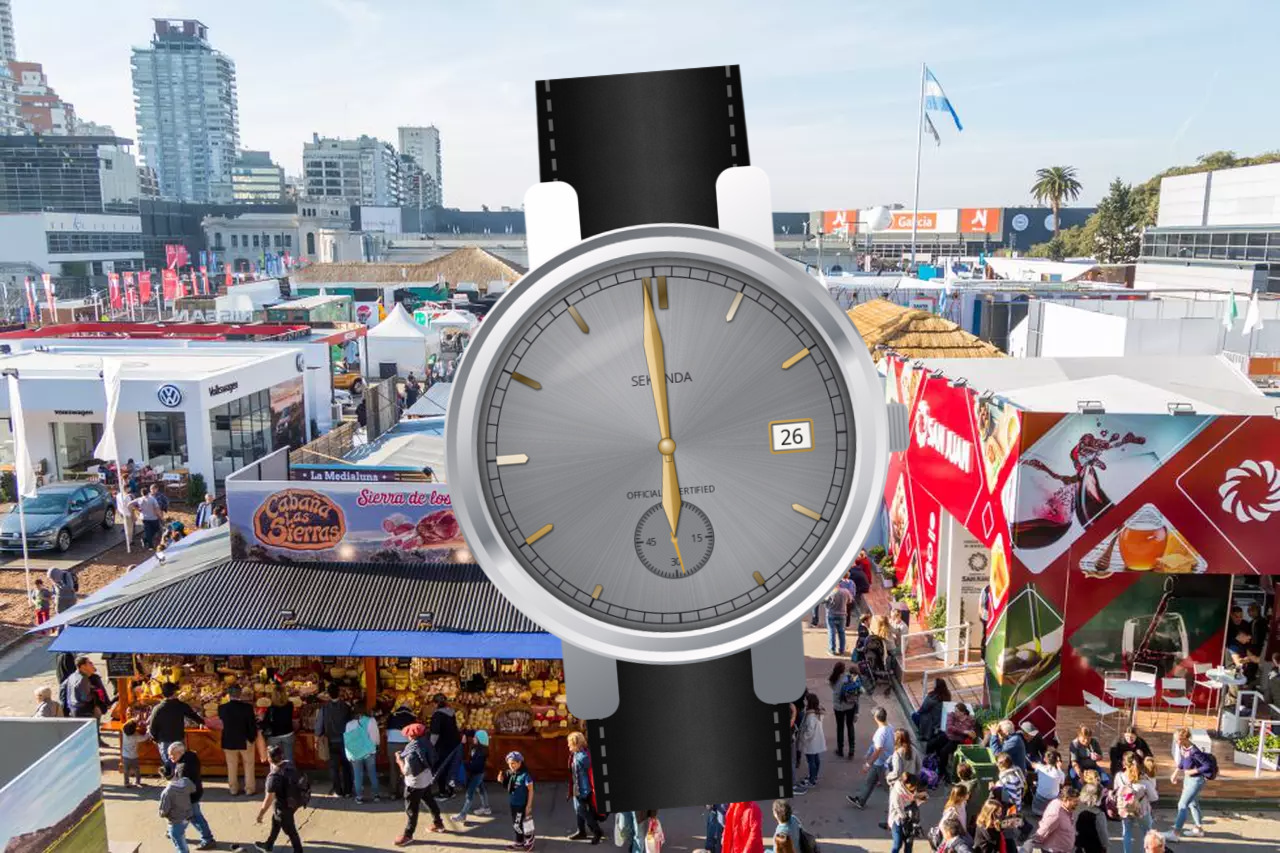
5:59:28
